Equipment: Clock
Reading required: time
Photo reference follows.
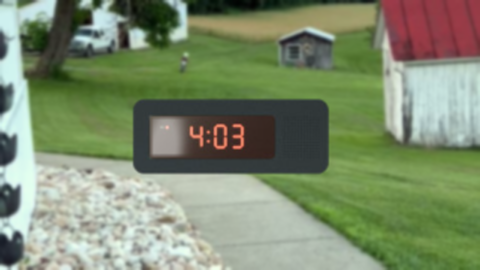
4:03
